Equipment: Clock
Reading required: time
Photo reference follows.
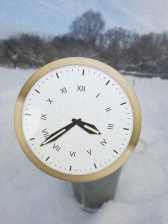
3:38
